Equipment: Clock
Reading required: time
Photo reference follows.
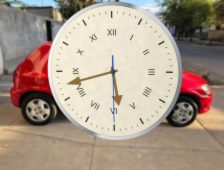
5:42:30
